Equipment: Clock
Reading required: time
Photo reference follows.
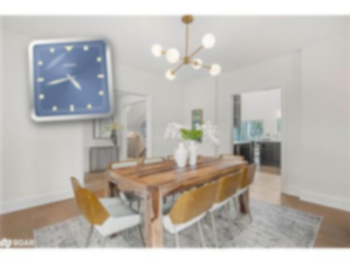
4:43
